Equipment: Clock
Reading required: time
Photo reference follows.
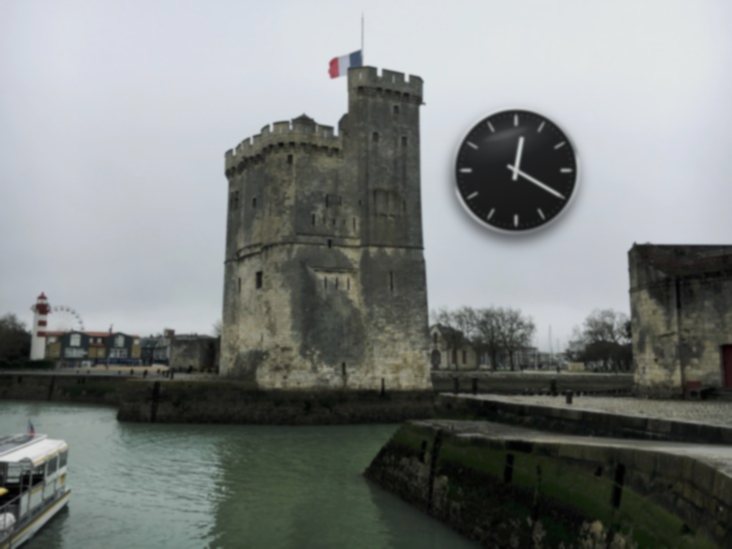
12:20
